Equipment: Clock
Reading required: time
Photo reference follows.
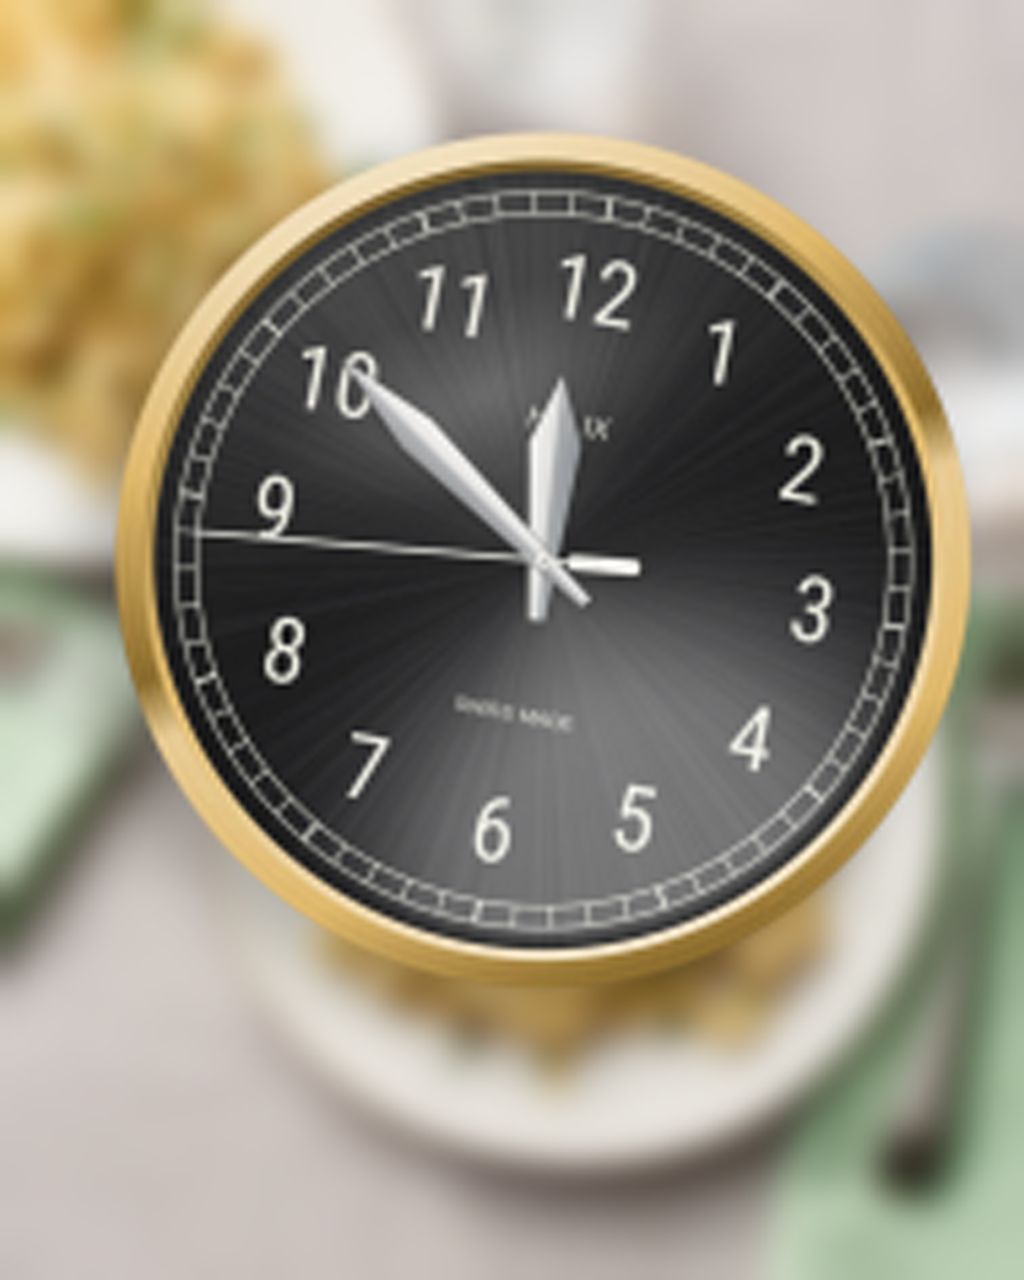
11:50:44
